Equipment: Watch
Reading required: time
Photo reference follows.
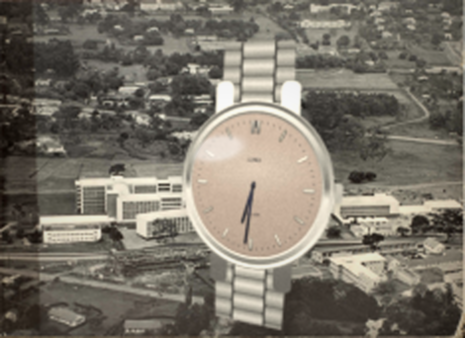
6:31
